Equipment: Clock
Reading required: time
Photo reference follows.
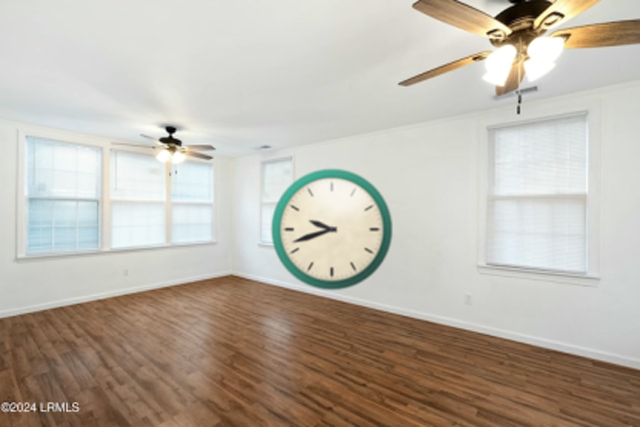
9:42
